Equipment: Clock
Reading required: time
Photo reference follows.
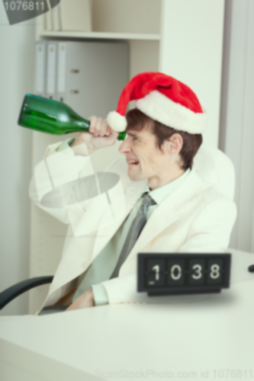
10:38
